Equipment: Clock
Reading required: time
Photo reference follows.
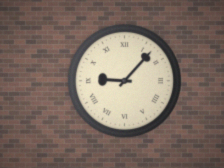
9:07
